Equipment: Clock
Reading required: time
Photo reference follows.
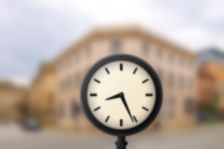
8:26
